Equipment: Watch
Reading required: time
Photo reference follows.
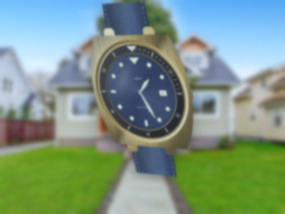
1:26
